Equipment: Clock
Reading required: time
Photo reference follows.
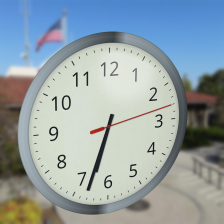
6:33:13
